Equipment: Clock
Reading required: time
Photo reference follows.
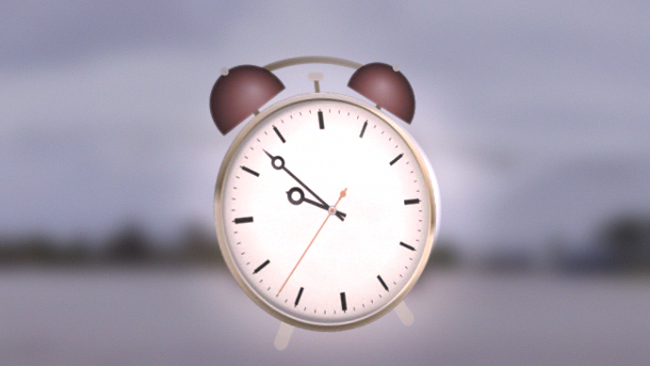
9:52:37
